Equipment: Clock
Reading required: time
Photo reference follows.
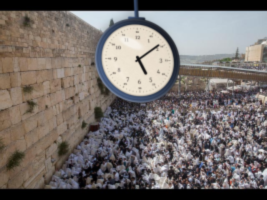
5:09
